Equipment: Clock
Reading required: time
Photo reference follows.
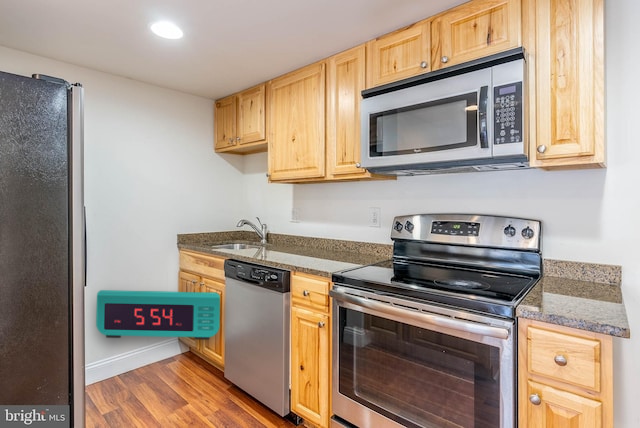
5:54
